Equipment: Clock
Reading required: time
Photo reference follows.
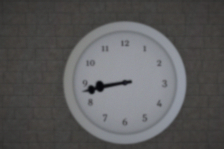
8:43
